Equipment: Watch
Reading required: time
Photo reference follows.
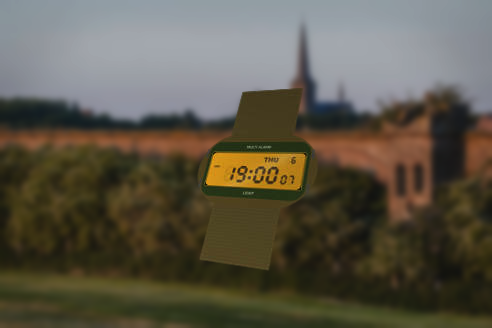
19:00:07
